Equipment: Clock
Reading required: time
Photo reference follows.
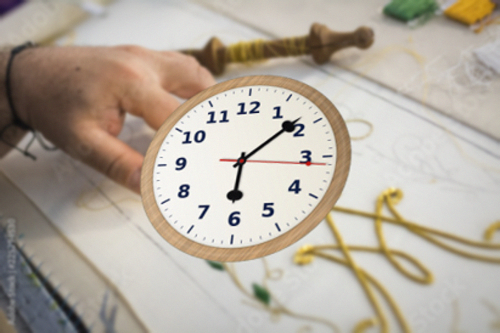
6:08:16
